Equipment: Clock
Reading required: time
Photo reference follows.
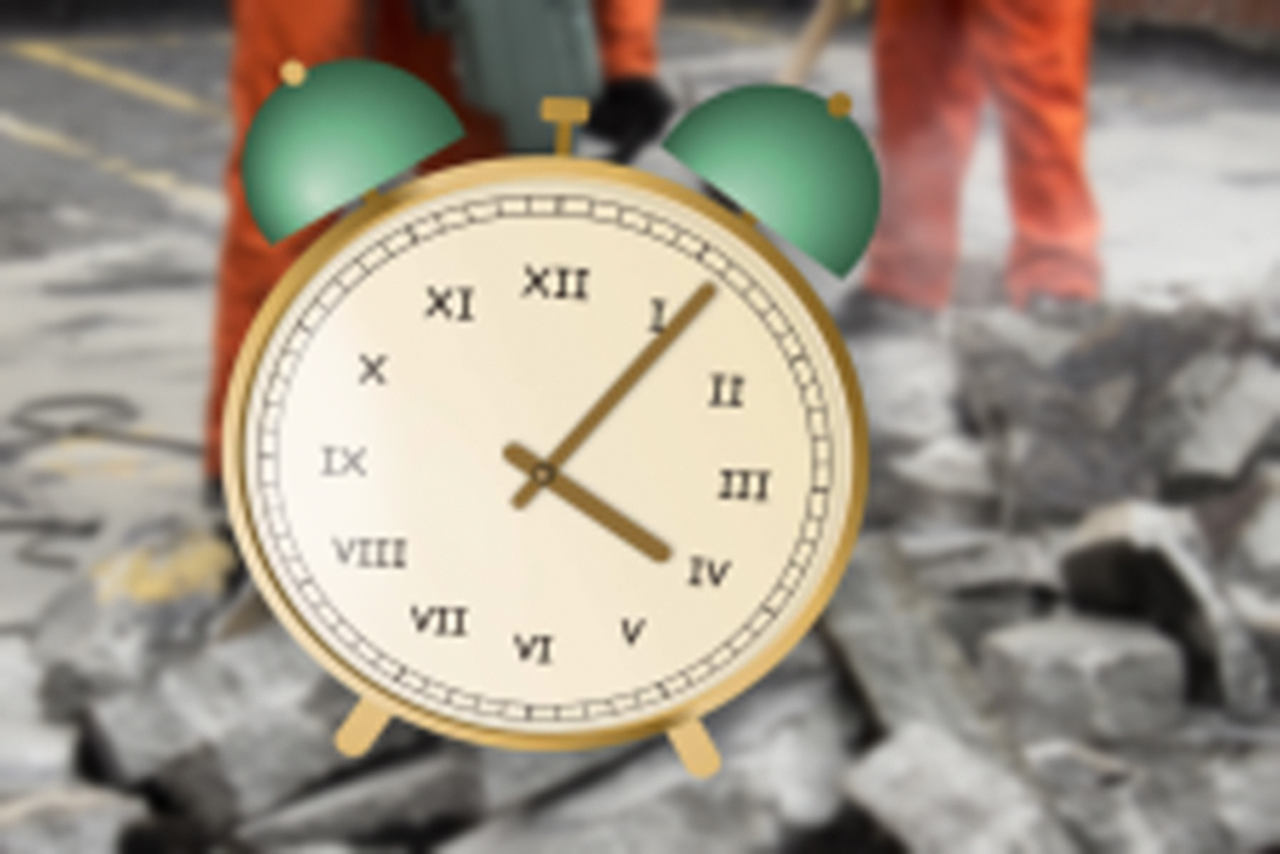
4:06
